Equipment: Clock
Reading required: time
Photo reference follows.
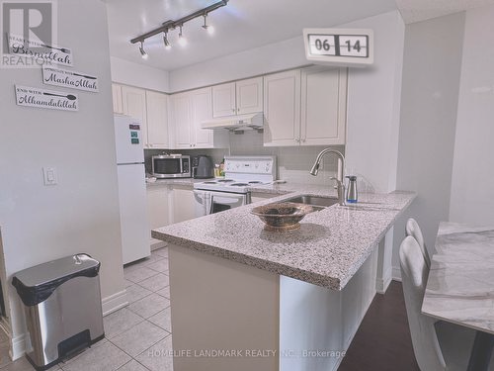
6:14
